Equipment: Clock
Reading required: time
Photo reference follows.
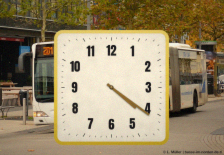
4:21
